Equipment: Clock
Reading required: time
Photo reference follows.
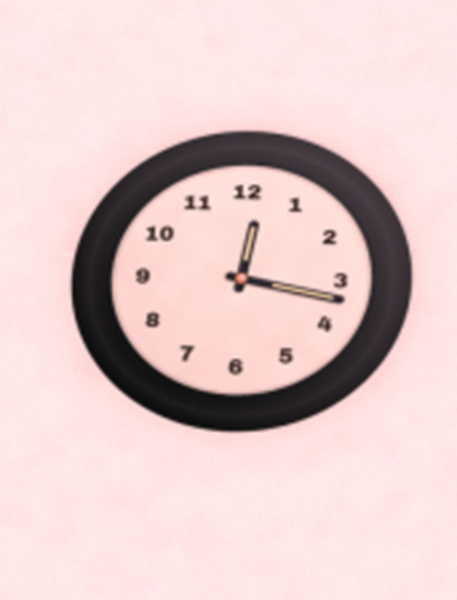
12:17
